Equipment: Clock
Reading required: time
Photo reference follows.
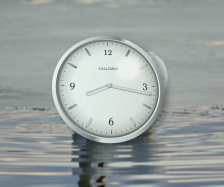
8:17
